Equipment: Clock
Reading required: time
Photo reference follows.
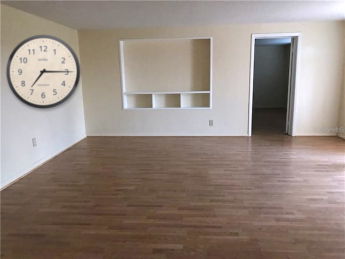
7:15
